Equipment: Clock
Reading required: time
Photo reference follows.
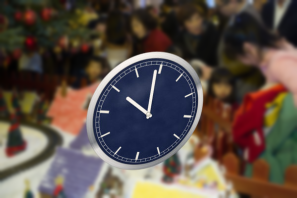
9:59
